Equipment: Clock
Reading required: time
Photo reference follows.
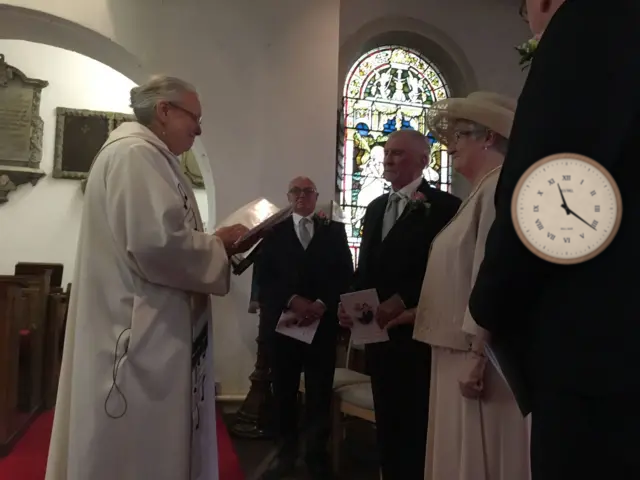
11:21
